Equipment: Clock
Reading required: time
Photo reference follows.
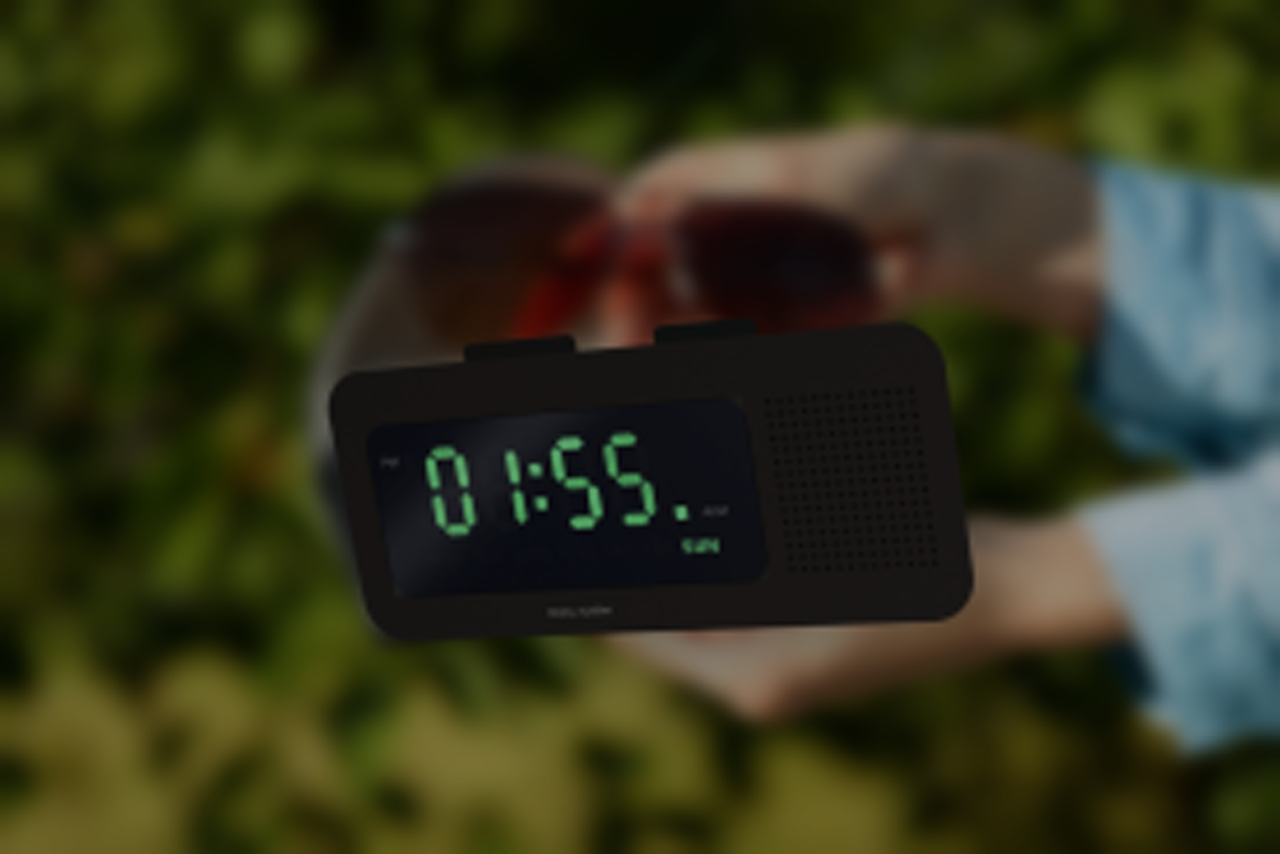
1:55
